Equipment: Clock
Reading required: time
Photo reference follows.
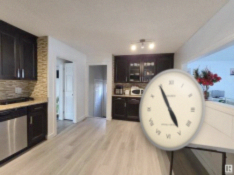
4:55
